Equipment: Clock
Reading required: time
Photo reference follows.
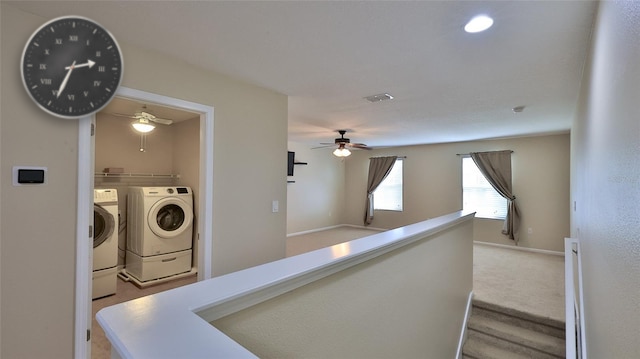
2:34
